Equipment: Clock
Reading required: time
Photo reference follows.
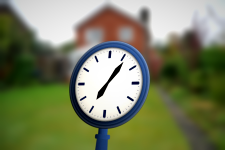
7:06
